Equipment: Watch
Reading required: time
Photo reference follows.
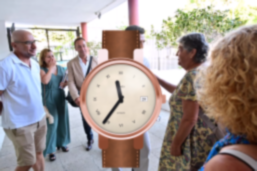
11:36
